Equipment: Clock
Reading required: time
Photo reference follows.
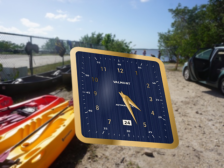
4:27
